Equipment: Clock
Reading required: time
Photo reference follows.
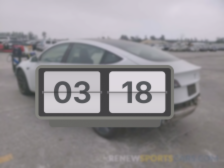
3:18
